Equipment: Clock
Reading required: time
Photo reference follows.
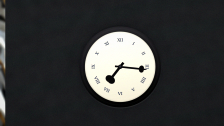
7:16
